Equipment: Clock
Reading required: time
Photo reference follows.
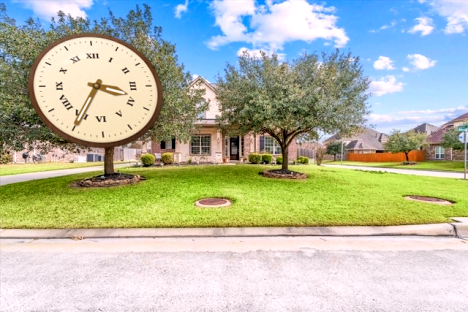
3:35
